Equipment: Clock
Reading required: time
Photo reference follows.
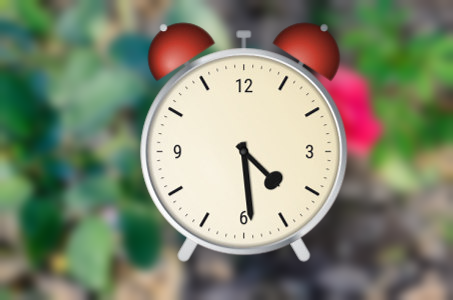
4:29
